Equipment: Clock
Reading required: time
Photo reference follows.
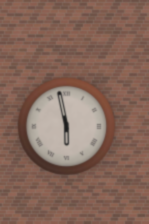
5:58
